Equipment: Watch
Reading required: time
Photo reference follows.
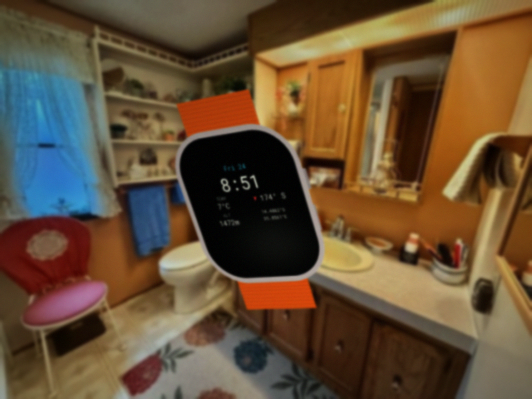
8:51
